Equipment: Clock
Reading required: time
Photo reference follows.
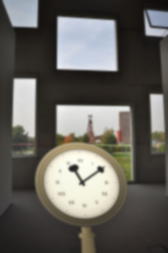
11:09
